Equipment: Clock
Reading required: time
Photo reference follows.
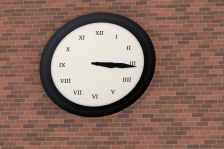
3:16
